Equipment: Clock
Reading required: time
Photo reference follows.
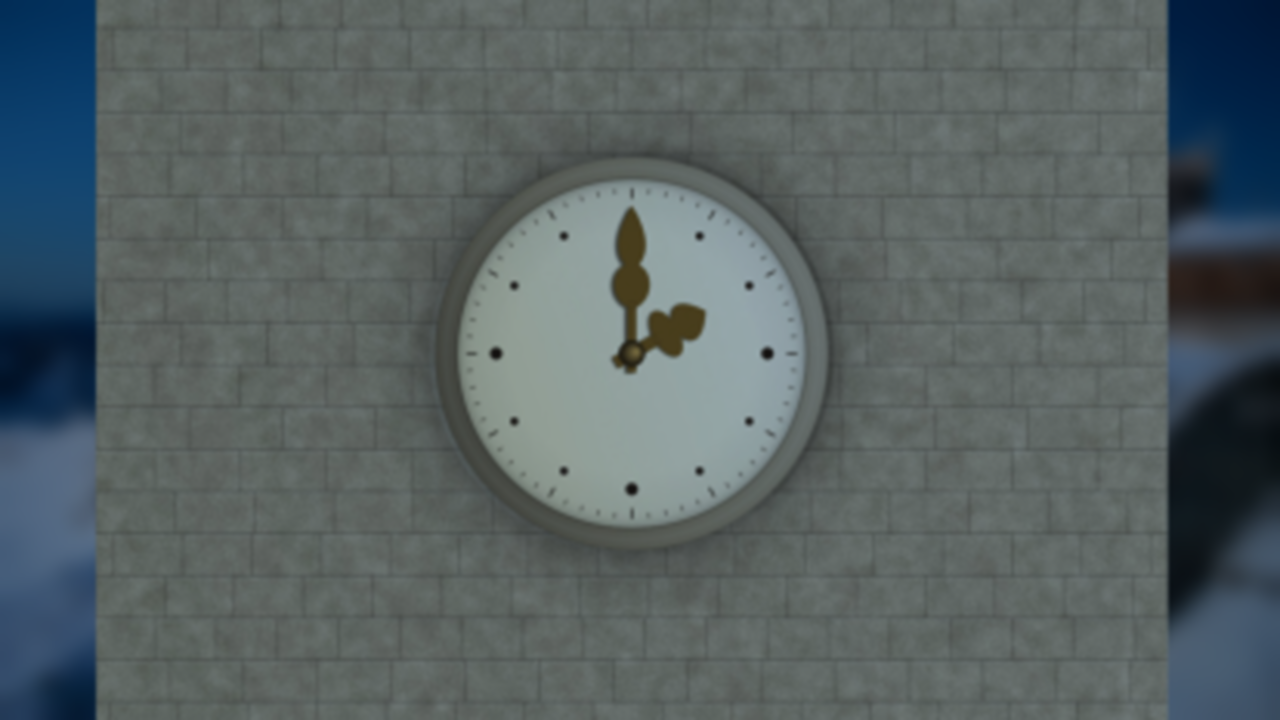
2:00
